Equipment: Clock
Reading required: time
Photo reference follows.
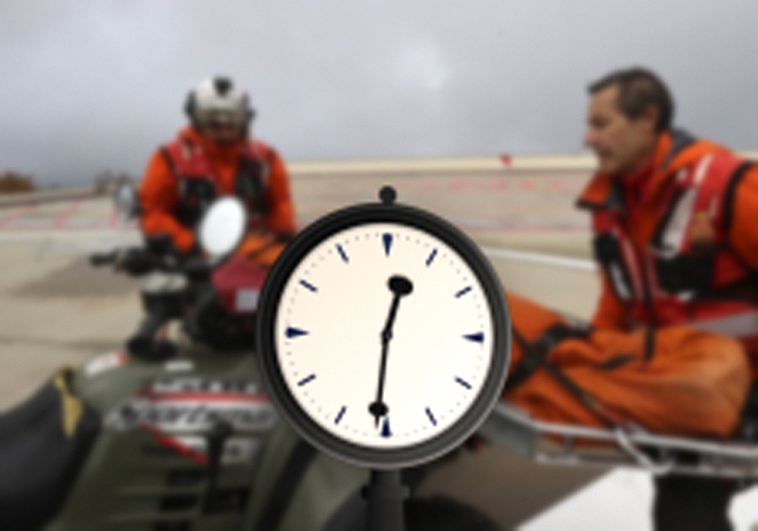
12:31
